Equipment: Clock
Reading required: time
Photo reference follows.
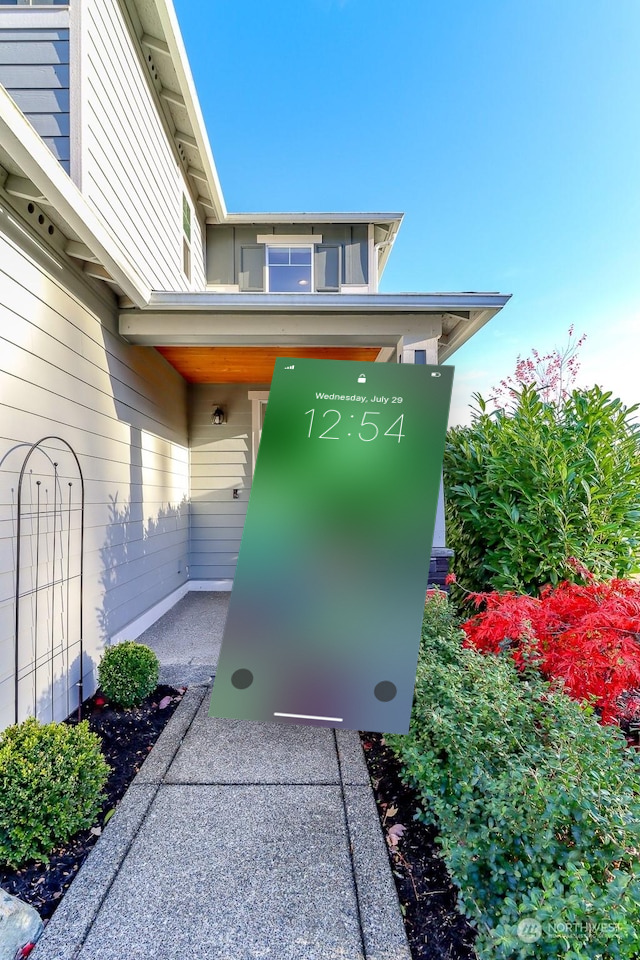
12:54
